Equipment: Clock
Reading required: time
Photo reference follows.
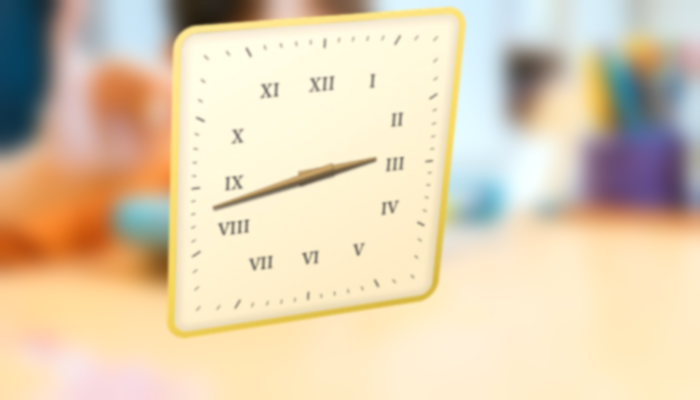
2:43
